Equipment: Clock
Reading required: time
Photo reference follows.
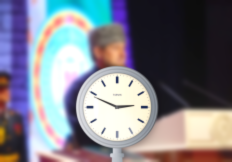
2:49
